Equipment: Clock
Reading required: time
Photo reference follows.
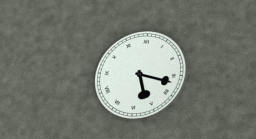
5:17
